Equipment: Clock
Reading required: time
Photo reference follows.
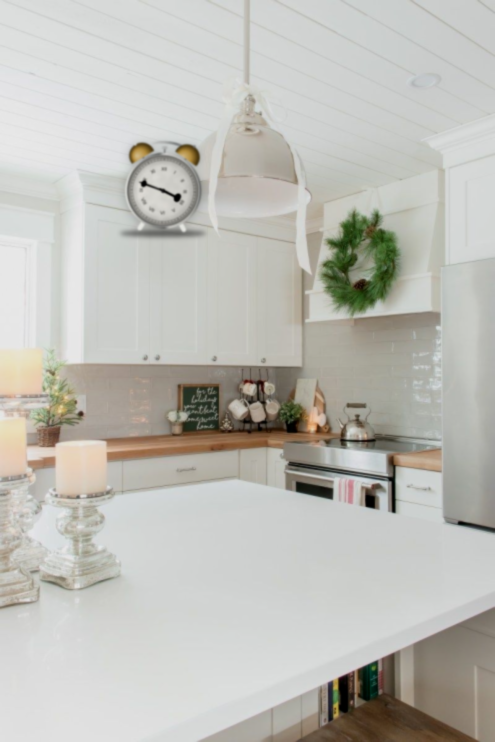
3:48
